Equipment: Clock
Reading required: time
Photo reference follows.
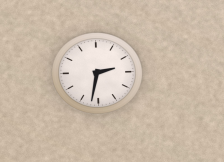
2:32
